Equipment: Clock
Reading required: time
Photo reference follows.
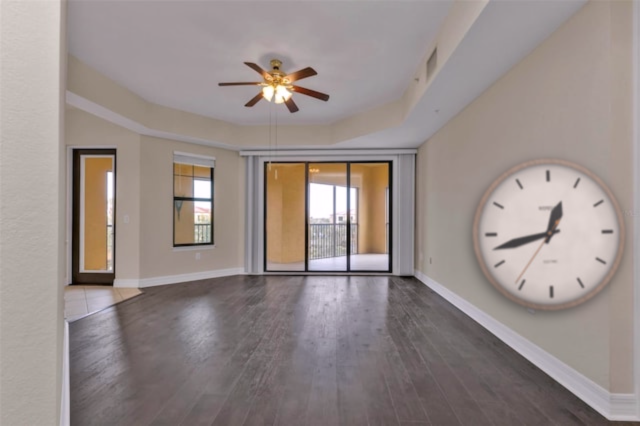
12:42:36
